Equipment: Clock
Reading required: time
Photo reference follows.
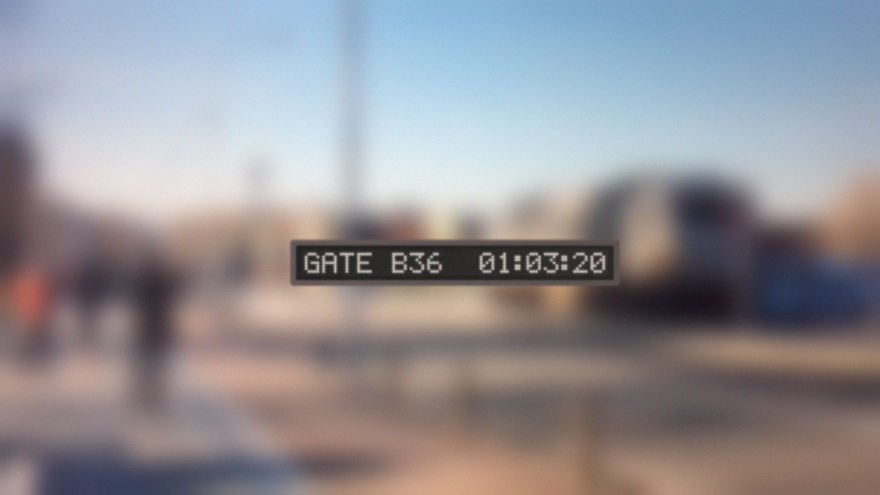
1:03:20
